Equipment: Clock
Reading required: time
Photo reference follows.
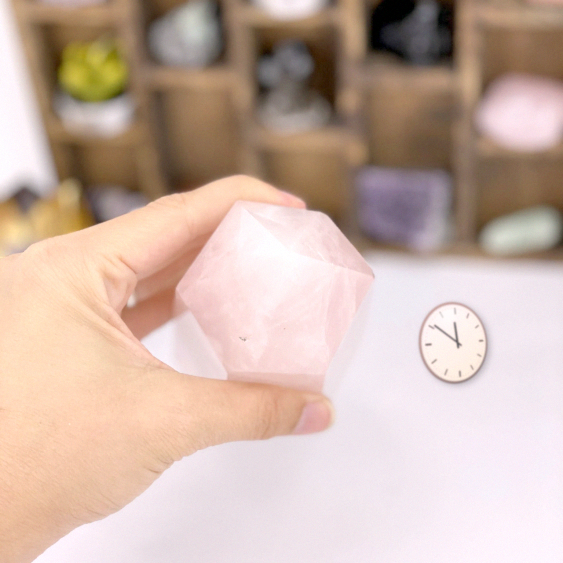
11:51
